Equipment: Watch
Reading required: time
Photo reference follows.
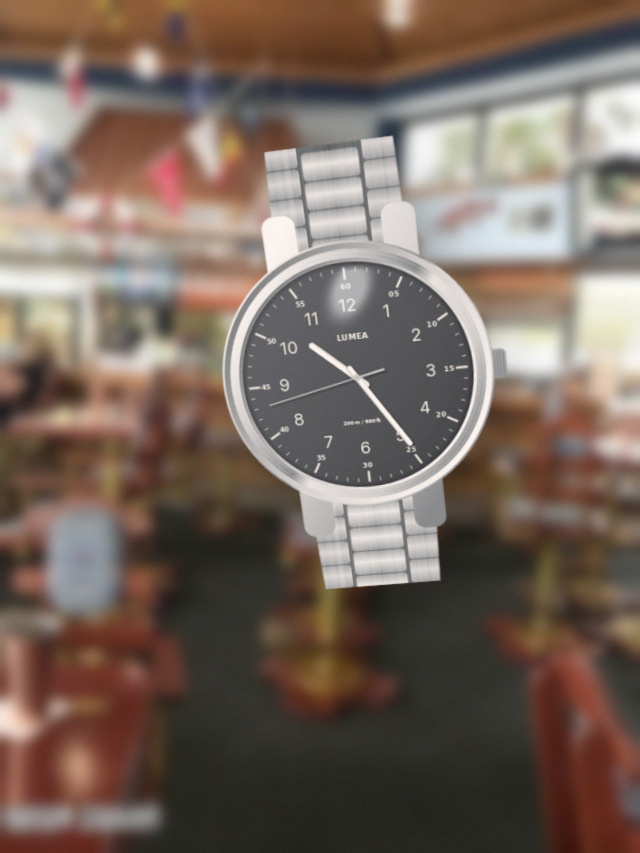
10:24:43
